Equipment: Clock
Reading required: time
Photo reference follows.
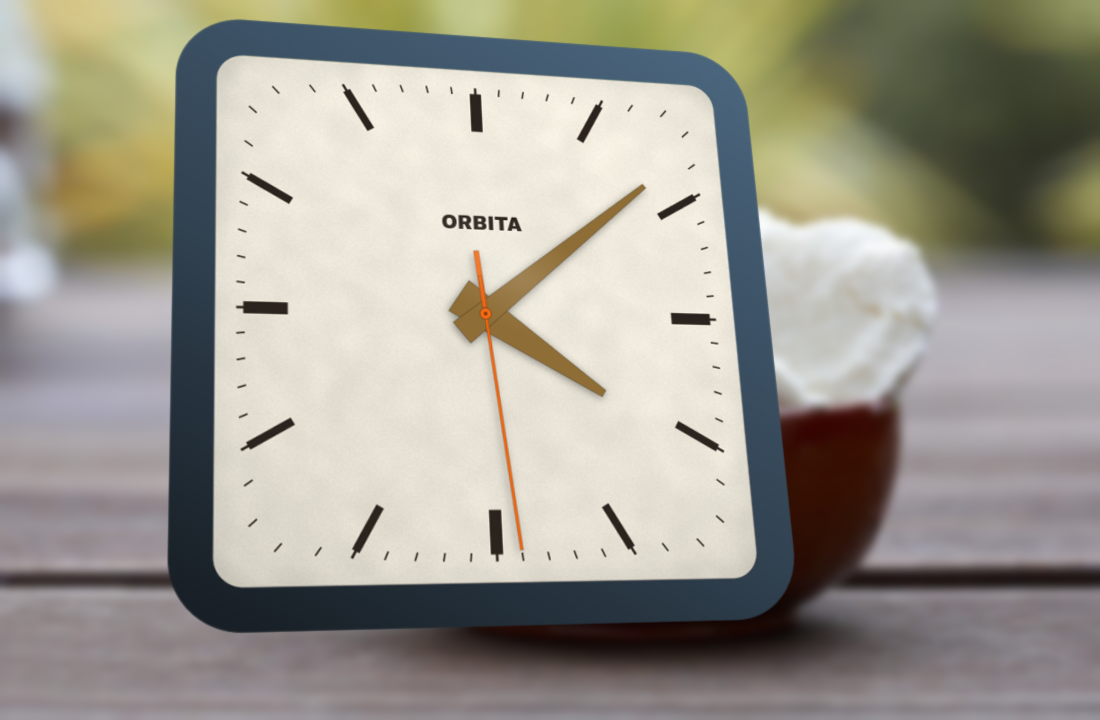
4:08:29
